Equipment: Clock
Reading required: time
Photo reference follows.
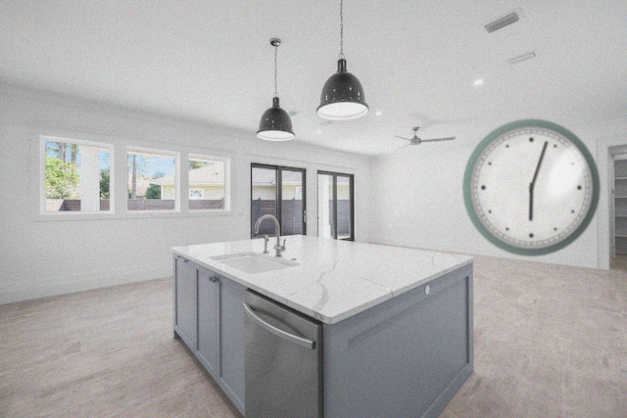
6:03
